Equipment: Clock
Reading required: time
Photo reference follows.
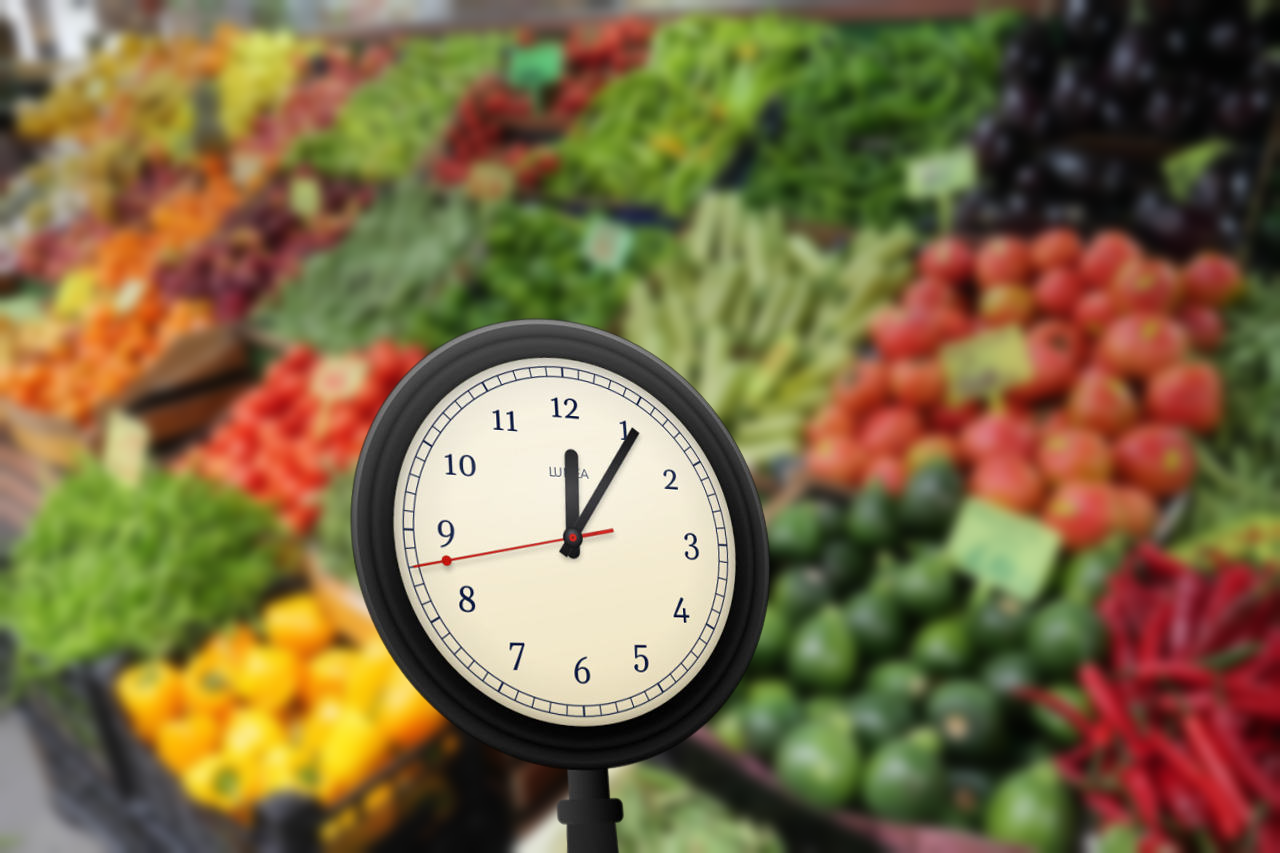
12:05:43
